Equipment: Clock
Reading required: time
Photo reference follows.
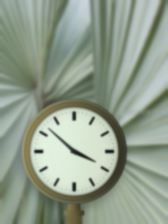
3:52
